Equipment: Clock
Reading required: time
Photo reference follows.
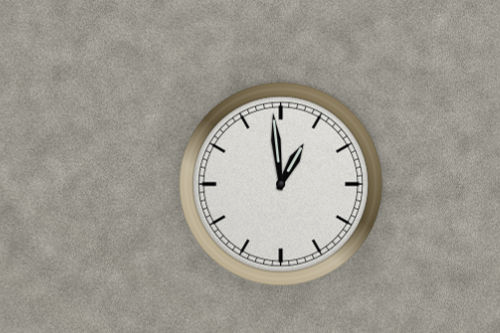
12:59
